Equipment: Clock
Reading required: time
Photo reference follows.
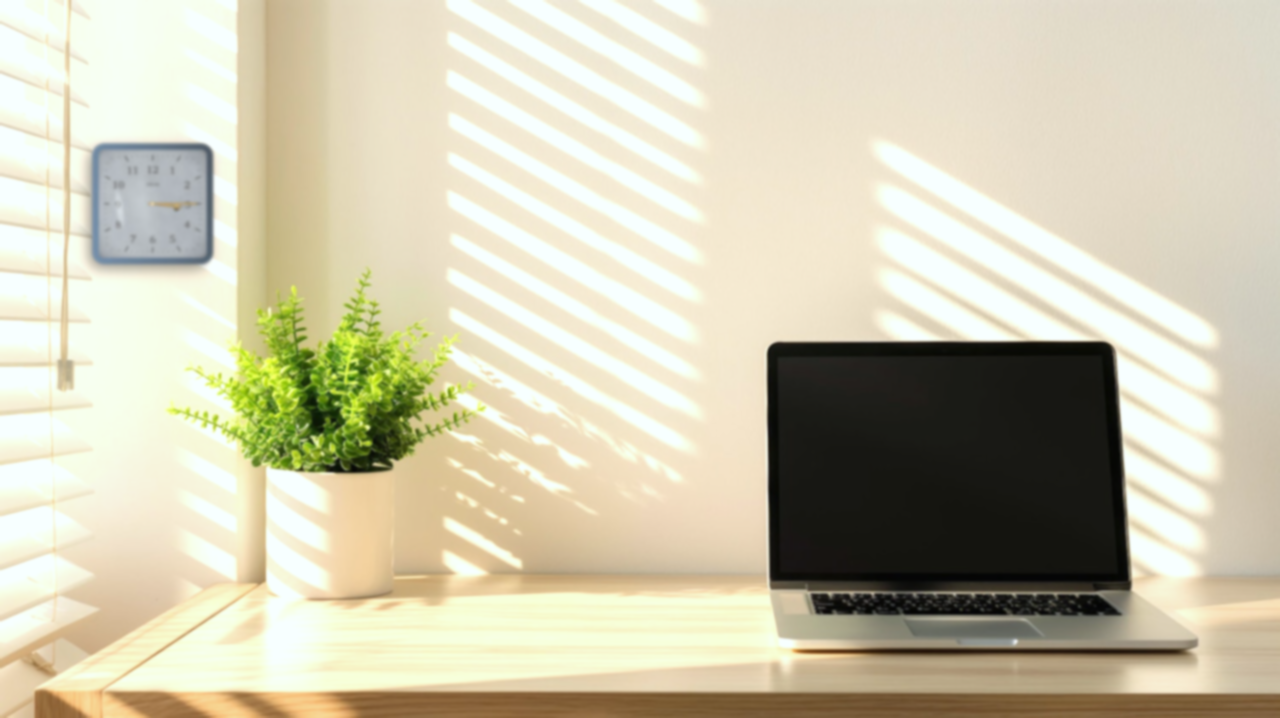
3:15
